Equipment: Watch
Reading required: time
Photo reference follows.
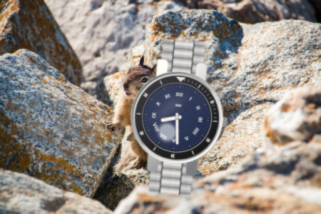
8:29
